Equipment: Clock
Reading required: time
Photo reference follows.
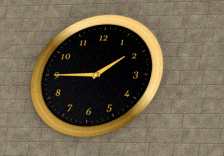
1:45
